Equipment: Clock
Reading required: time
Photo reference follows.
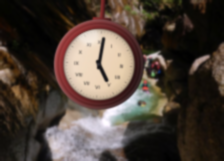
5:01
